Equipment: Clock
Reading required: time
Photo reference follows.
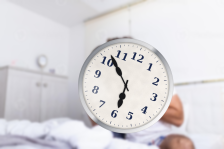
5:52
